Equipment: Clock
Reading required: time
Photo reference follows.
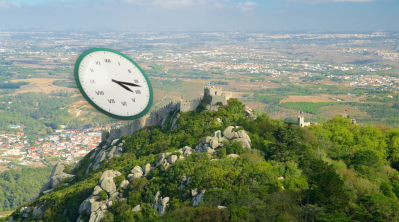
4:17
